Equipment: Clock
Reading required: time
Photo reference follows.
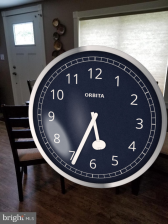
5:34
